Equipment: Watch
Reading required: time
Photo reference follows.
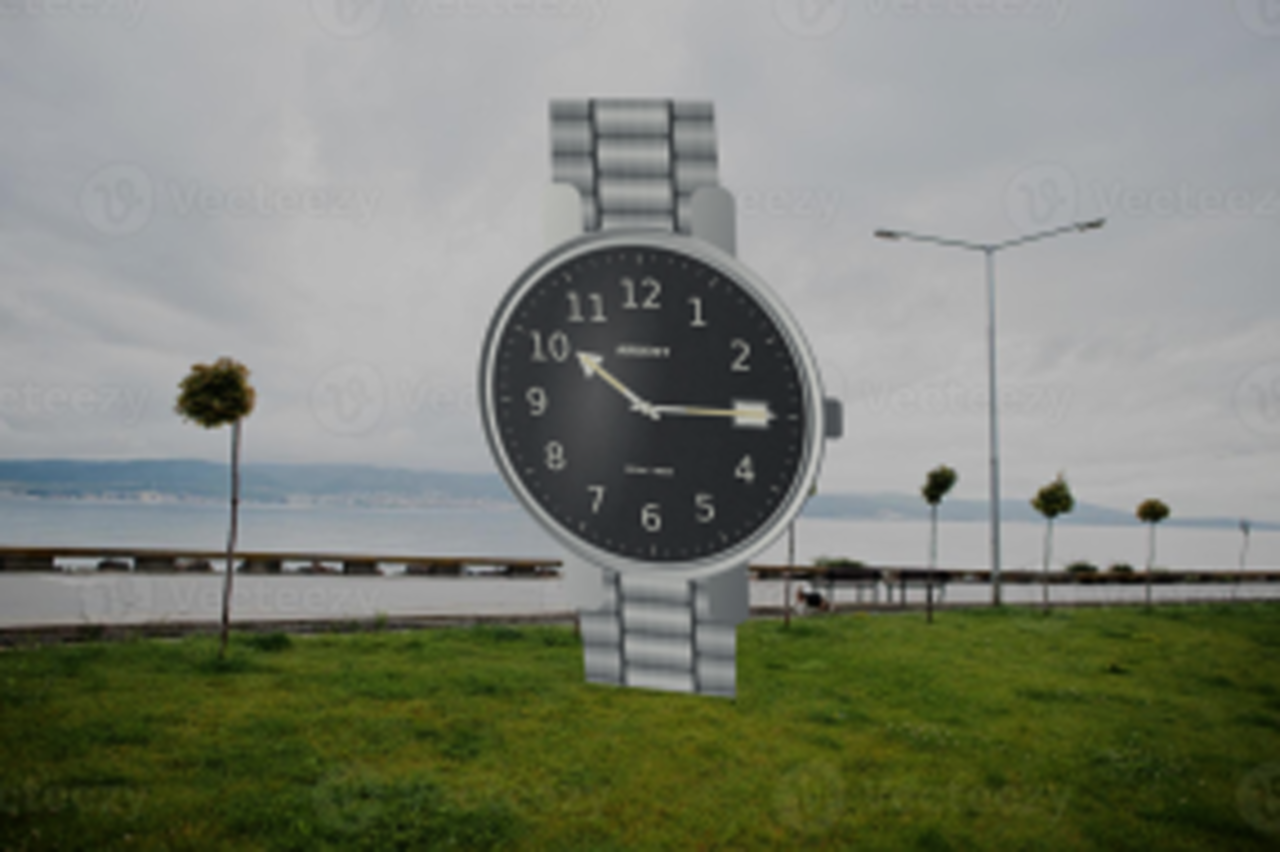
10:15
